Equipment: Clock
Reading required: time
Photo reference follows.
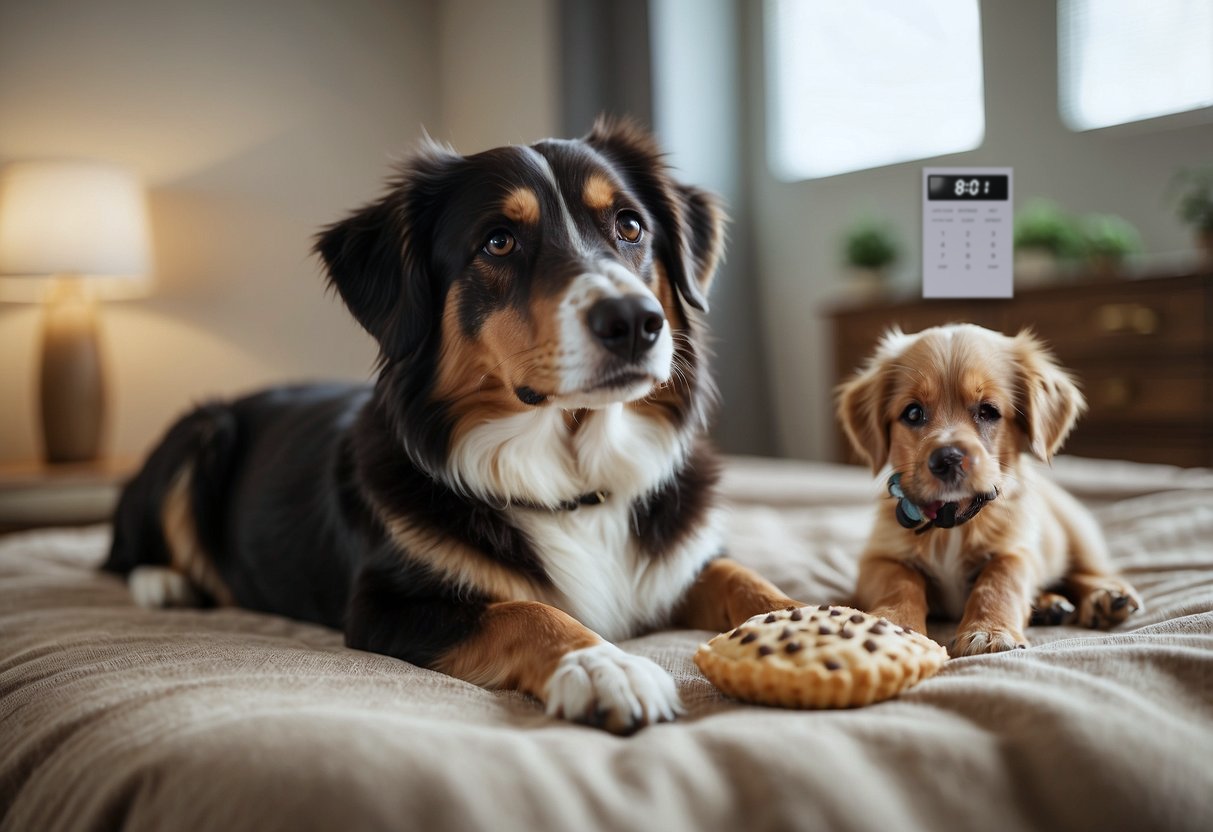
8:01
